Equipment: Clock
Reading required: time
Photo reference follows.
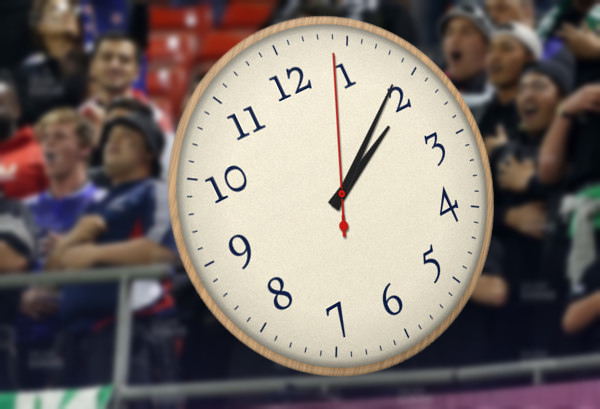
2:09:04
